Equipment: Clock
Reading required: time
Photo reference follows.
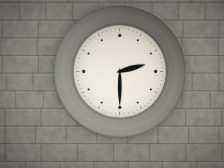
2:30
